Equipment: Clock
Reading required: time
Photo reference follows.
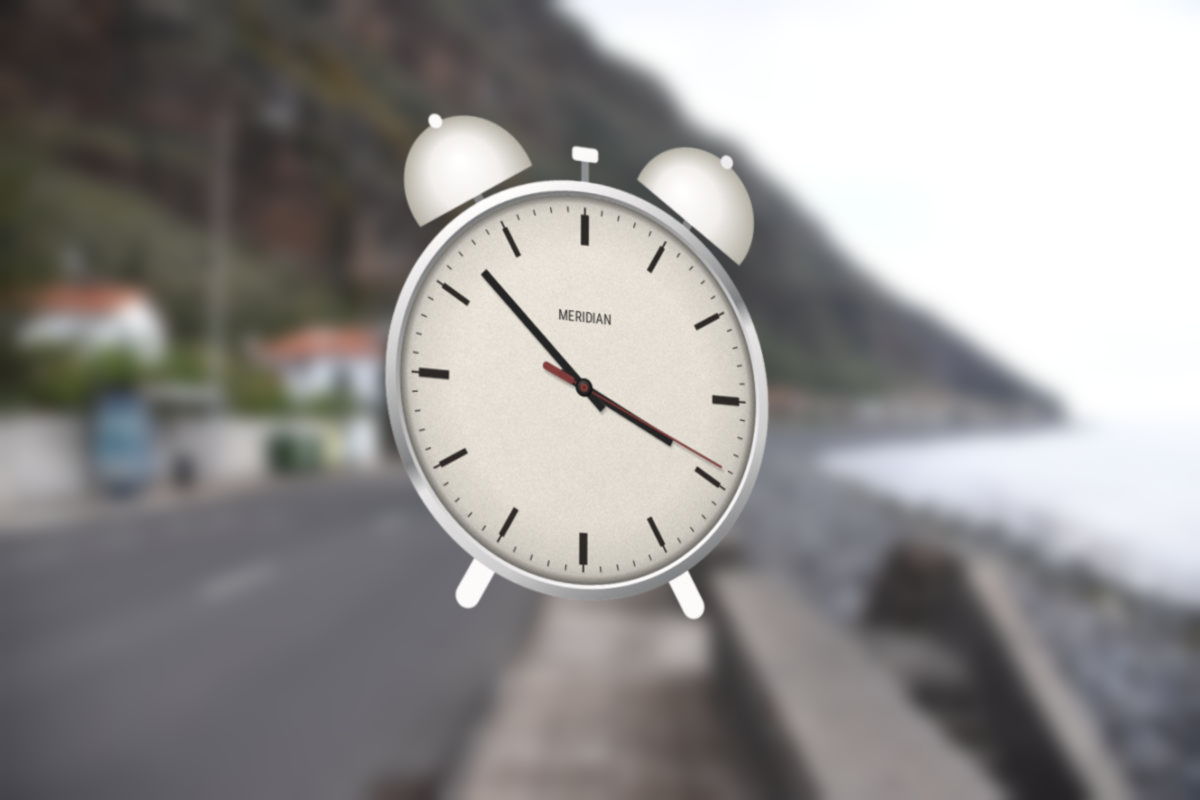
3:52:19
